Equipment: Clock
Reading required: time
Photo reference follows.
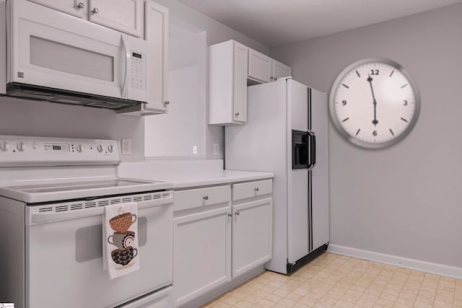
5:58
